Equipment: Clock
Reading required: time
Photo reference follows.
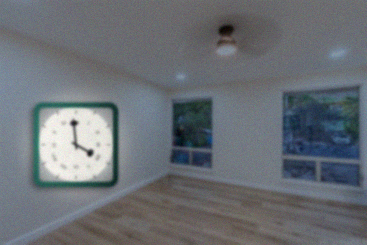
3:59
